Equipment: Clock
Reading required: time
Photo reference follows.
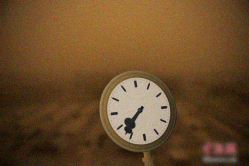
7:37
